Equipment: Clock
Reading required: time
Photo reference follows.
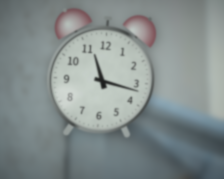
11:17
